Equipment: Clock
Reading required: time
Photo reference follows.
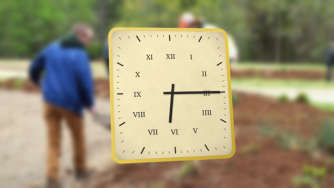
6:15
